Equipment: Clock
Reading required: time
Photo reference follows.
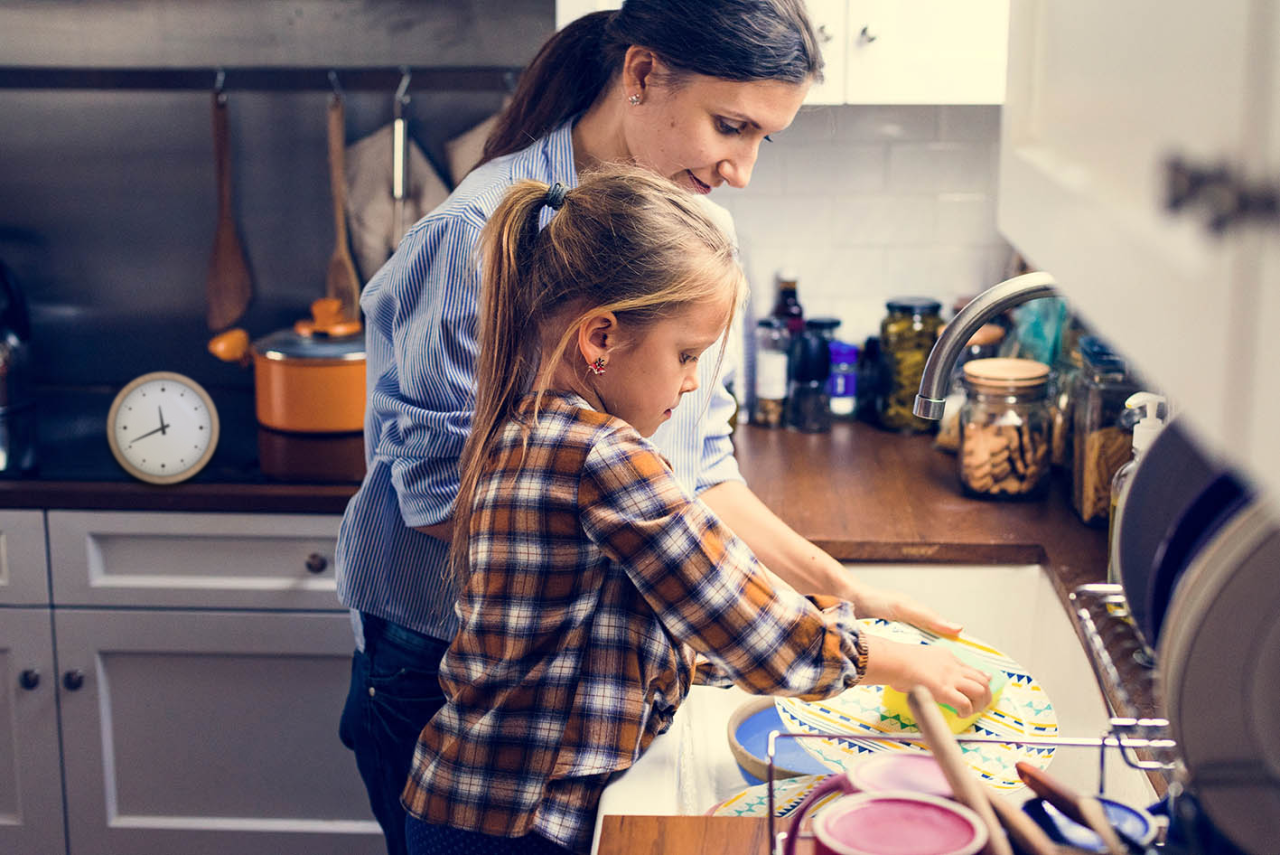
11:41
